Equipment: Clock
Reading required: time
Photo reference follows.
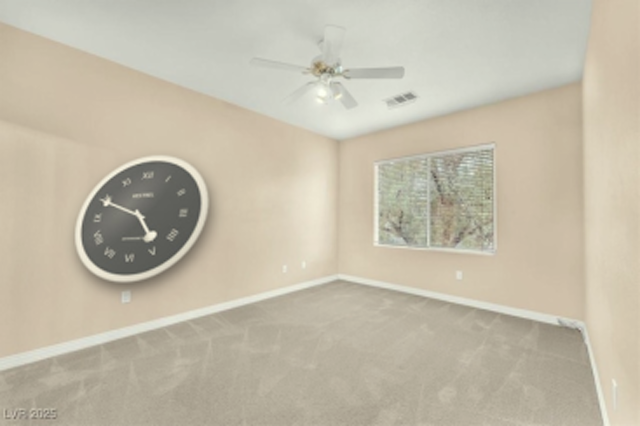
4:49
